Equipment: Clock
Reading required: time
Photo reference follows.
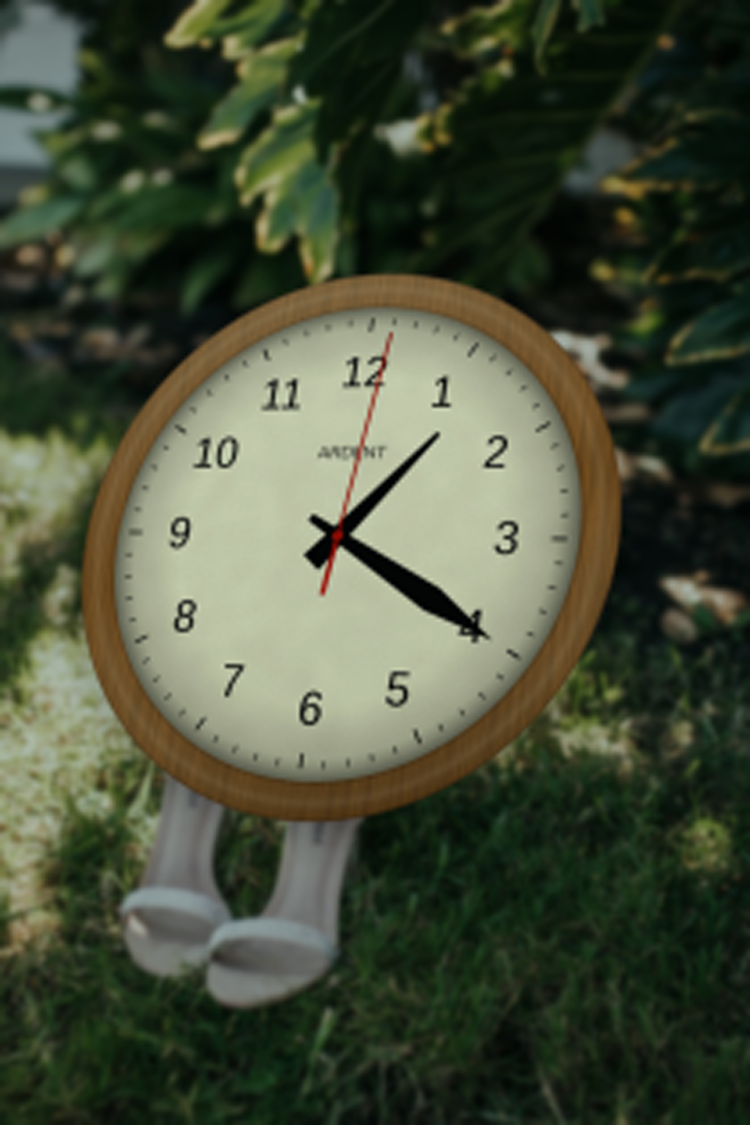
1:20:01
